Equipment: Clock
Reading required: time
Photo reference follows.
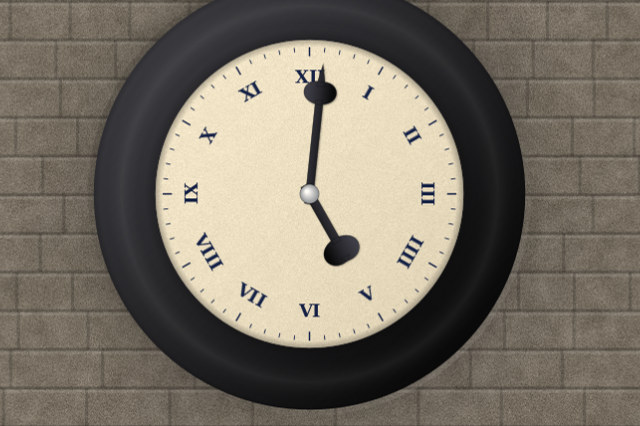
5:01
